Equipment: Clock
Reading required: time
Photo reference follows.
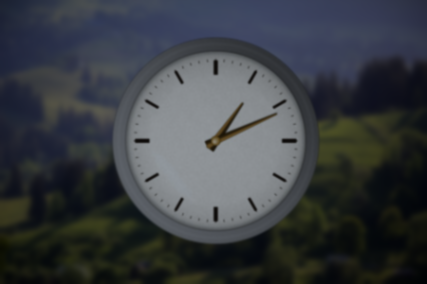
1:11
